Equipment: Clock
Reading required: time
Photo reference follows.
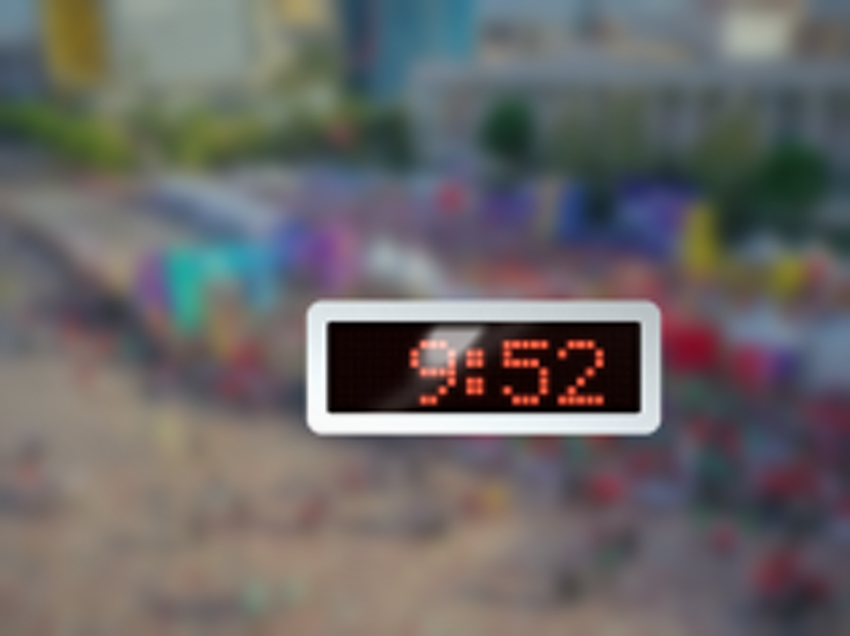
9:52
